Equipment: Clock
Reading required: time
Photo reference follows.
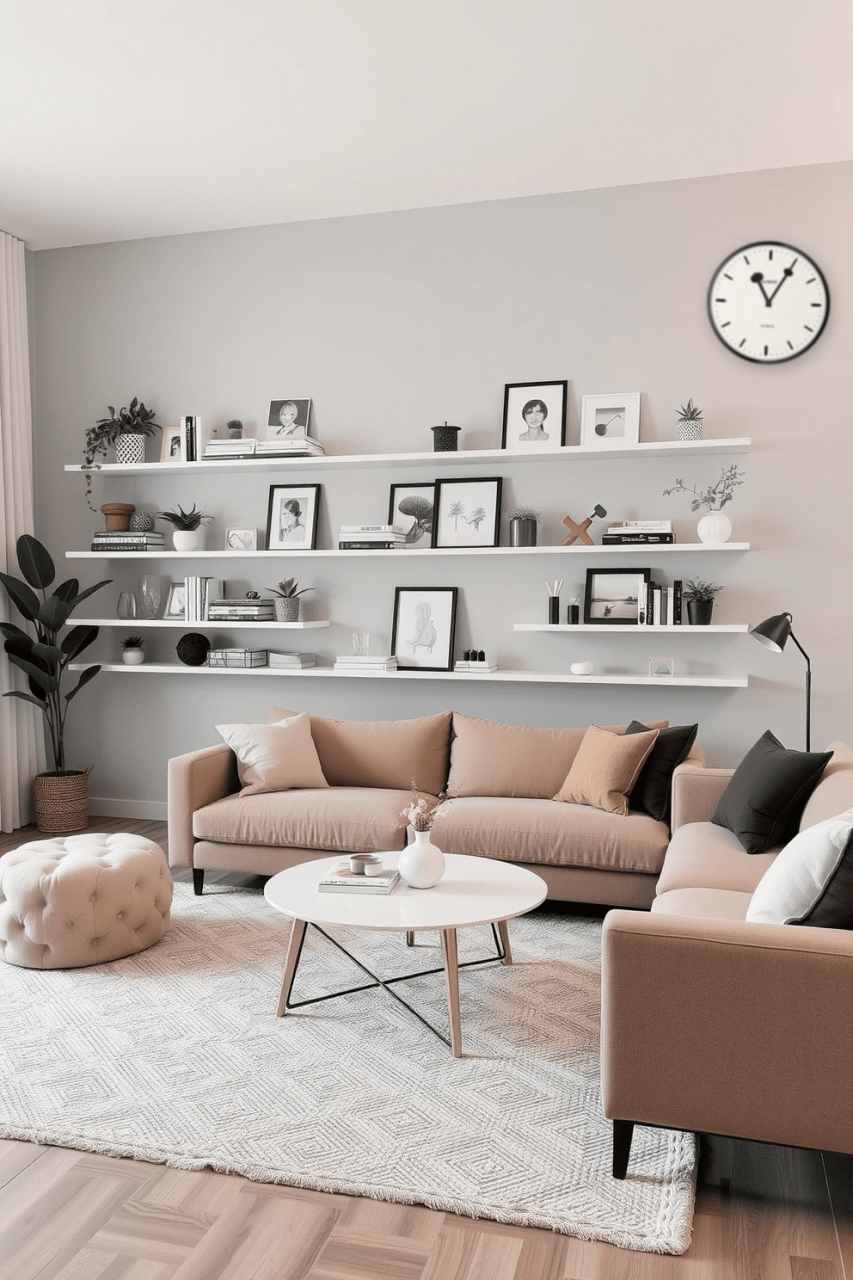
11:05
